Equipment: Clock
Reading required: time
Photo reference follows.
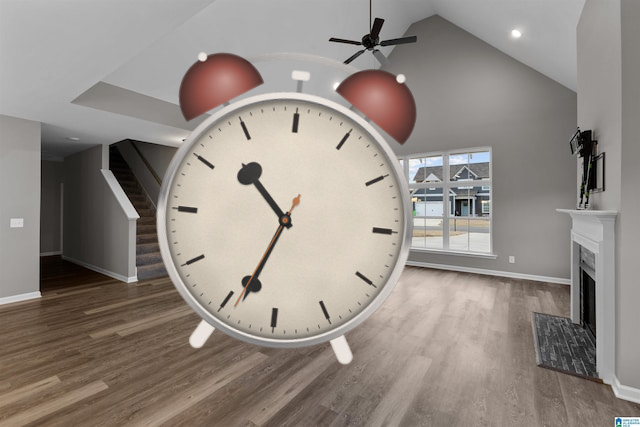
10:33:34
